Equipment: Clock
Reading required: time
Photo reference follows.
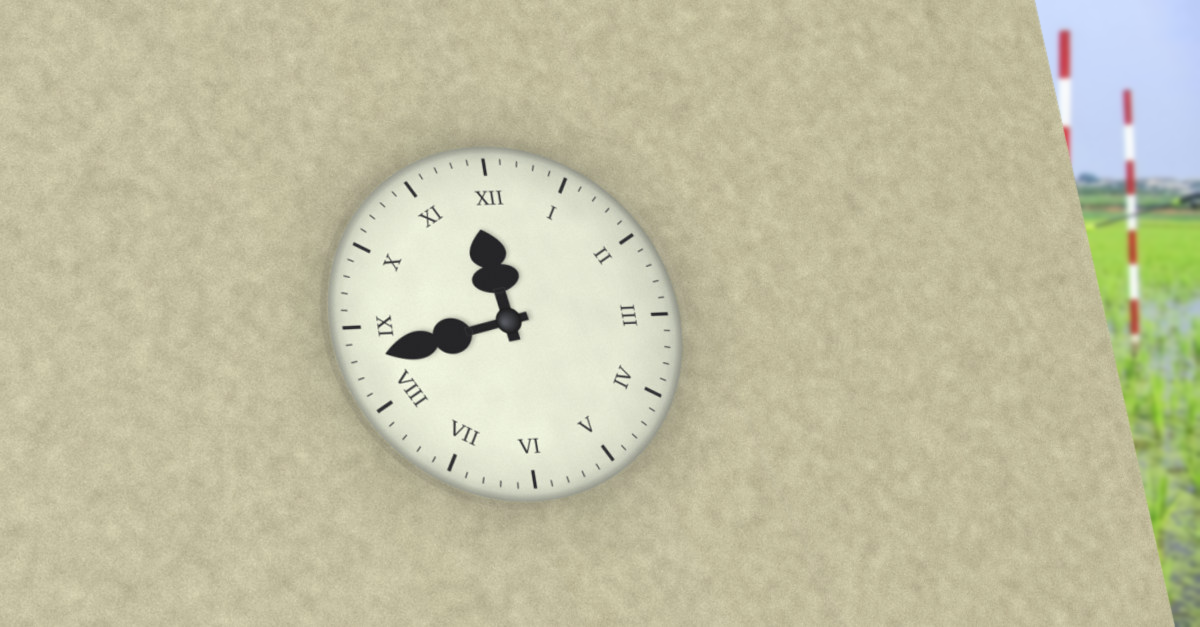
11:43
